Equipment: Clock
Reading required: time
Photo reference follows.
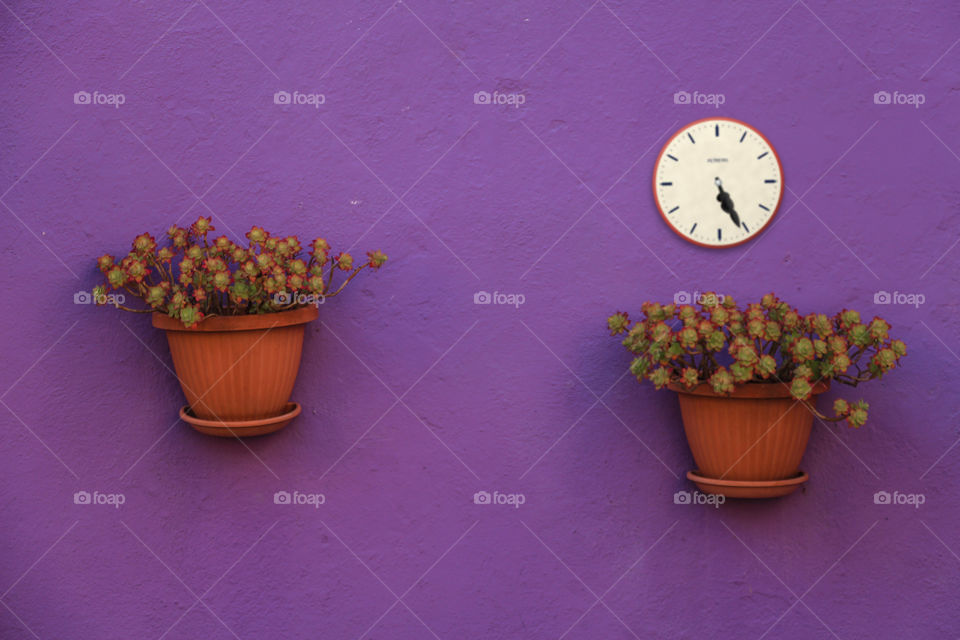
5:26
